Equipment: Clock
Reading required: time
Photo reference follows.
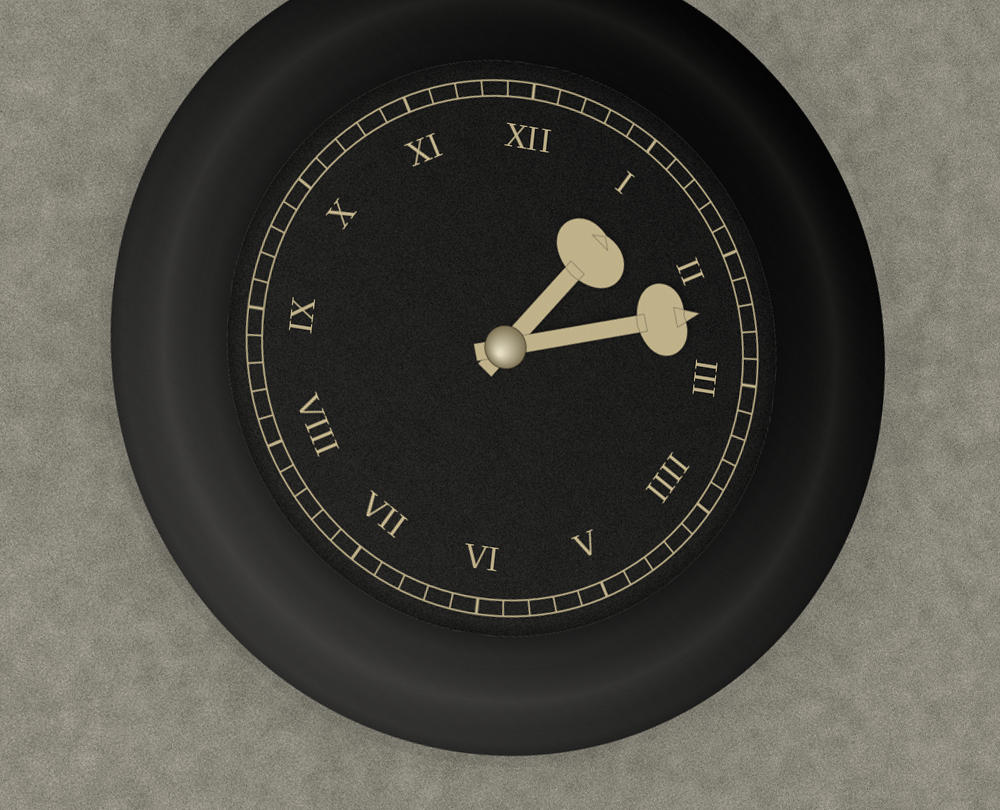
1:12
